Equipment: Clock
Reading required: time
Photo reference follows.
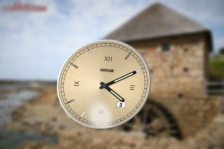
4:10
